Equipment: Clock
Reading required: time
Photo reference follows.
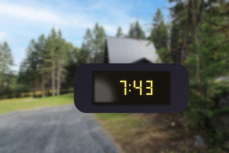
7:43
